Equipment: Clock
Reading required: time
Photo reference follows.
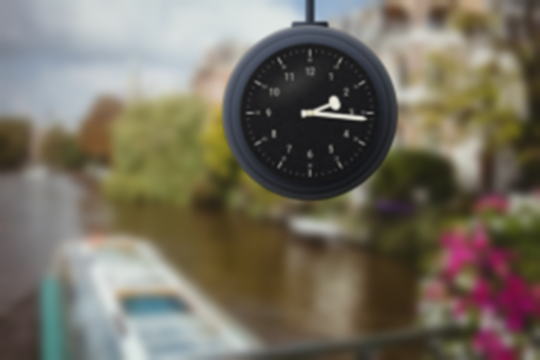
2:16
